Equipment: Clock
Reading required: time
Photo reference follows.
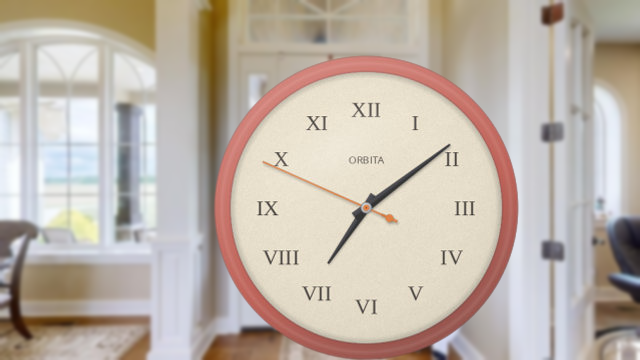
7:08:49
